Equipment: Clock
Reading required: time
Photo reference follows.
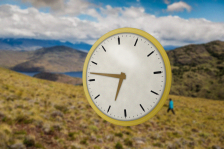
6:47
